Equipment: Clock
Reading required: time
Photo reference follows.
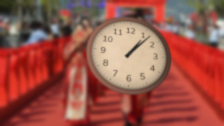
1:07
